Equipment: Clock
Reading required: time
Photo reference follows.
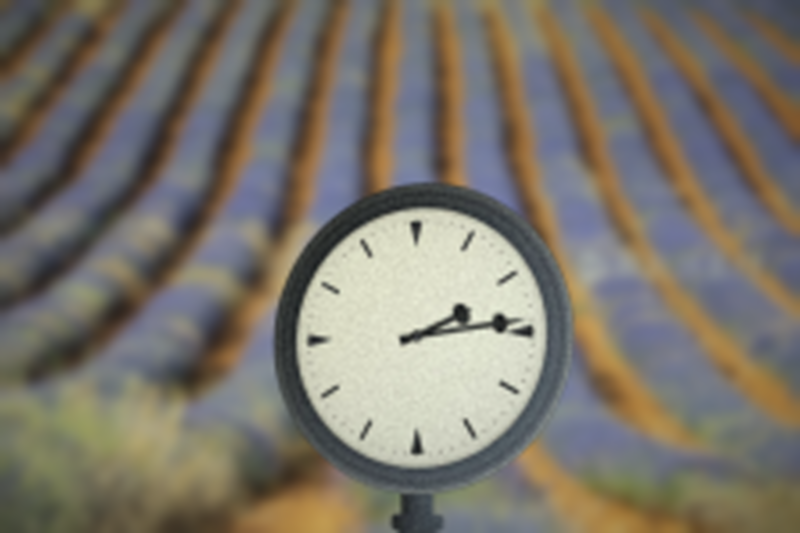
2:14
